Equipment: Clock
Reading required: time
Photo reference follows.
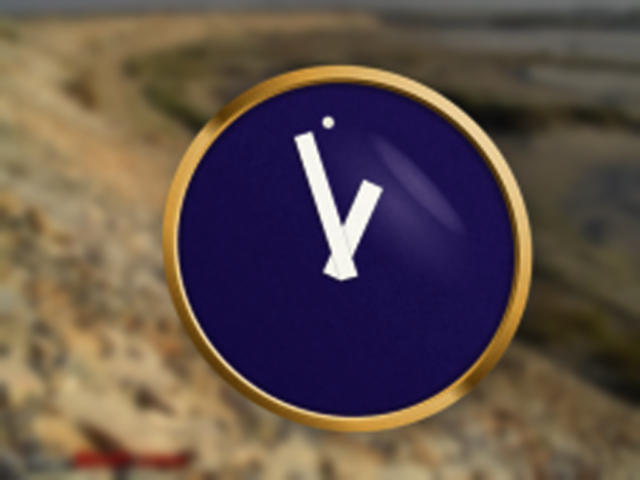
12:58
